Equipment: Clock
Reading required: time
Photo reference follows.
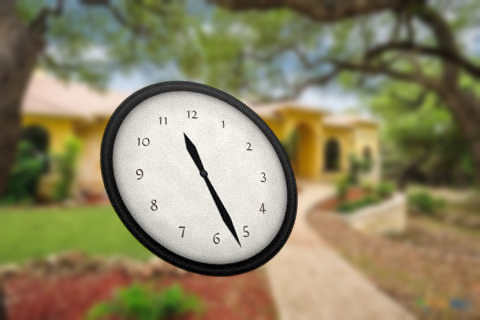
11:27
